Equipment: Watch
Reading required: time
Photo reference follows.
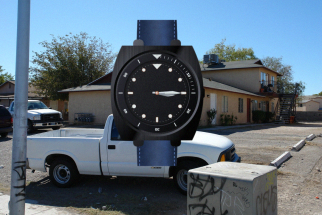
3:15
